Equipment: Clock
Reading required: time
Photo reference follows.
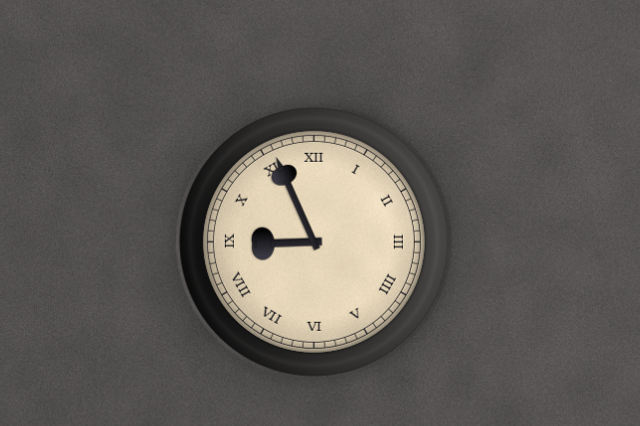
8:56
